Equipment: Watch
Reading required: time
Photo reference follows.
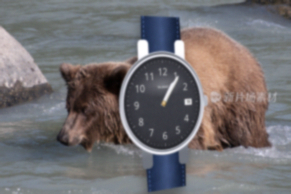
1:06
